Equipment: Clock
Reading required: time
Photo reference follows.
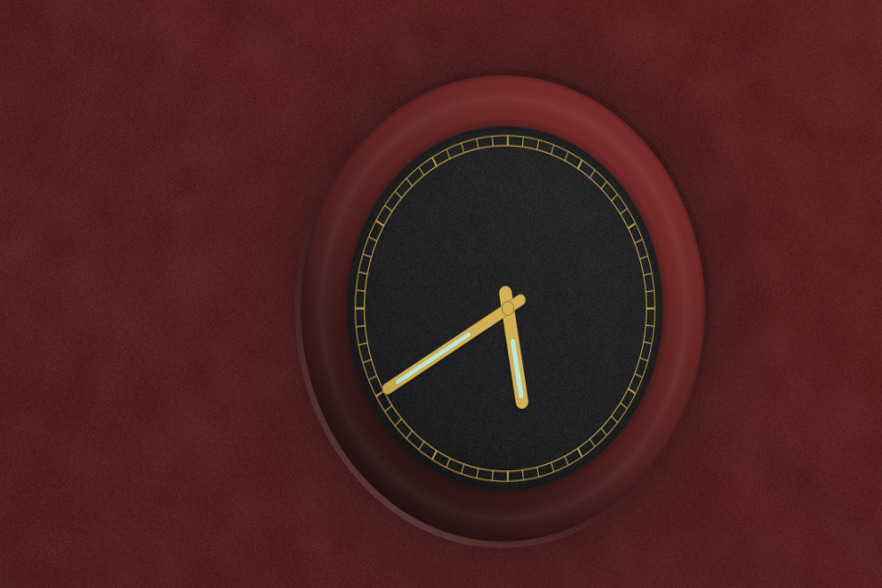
5:40
